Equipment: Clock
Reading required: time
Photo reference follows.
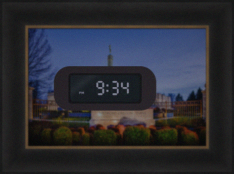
9:34
